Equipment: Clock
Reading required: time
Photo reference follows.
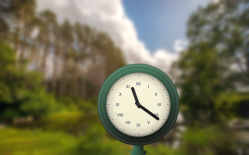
11:21
